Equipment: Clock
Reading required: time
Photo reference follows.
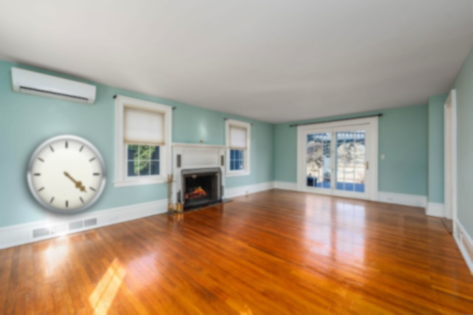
4:22
